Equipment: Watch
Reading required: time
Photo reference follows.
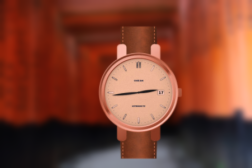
2:44
